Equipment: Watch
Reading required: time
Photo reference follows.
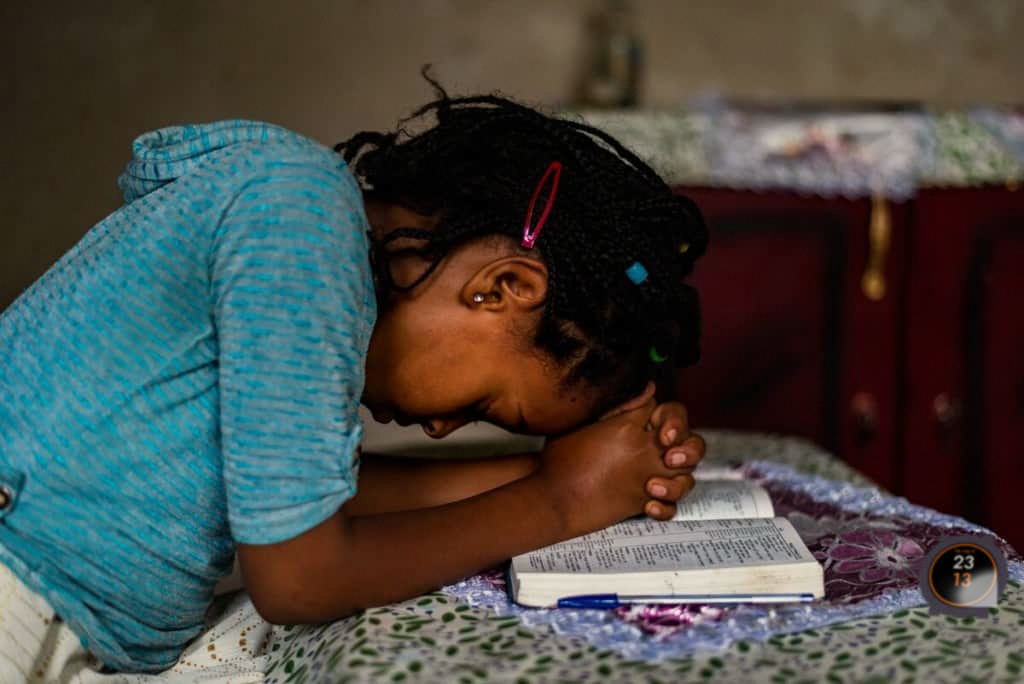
23:13
